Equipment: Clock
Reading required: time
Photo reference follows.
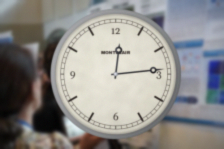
12:14
